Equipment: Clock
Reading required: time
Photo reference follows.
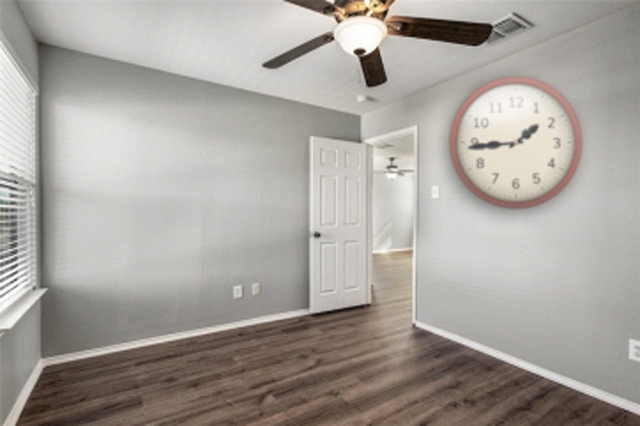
1:44
